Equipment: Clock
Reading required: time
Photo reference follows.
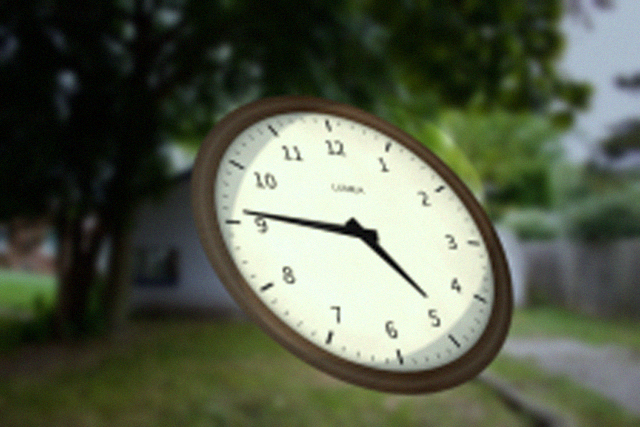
4:46
